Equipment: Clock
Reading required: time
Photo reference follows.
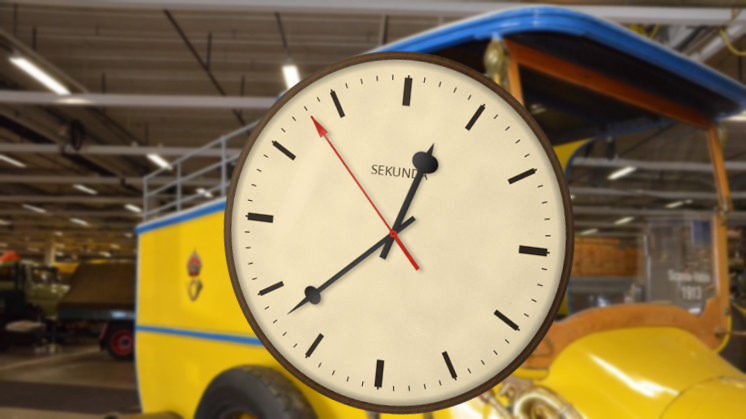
12:37:53
